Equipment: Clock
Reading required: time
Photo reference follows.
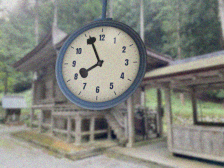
7:56
